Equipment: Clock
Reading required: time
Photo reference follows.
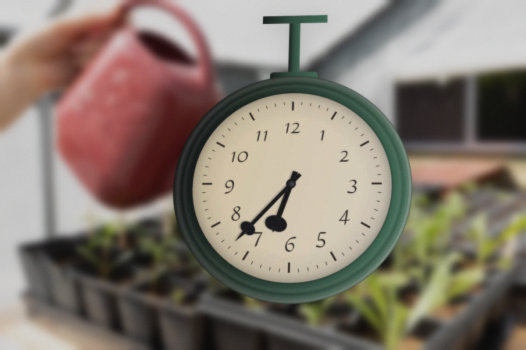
6:37
